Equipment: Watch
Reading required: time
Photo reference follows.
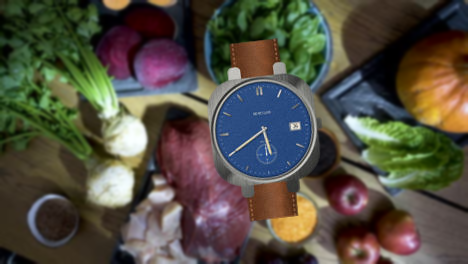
5:40
